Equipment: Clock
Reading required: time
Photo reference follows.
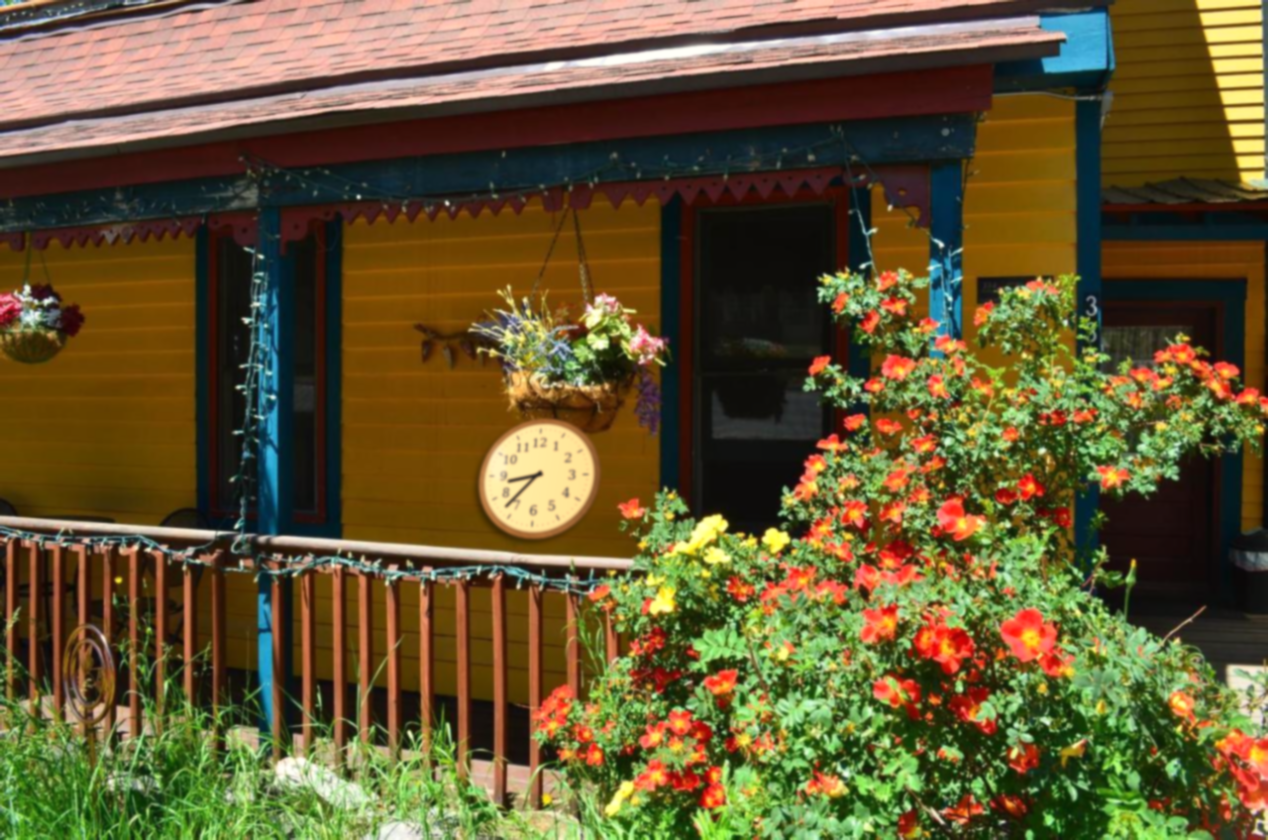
8:37
